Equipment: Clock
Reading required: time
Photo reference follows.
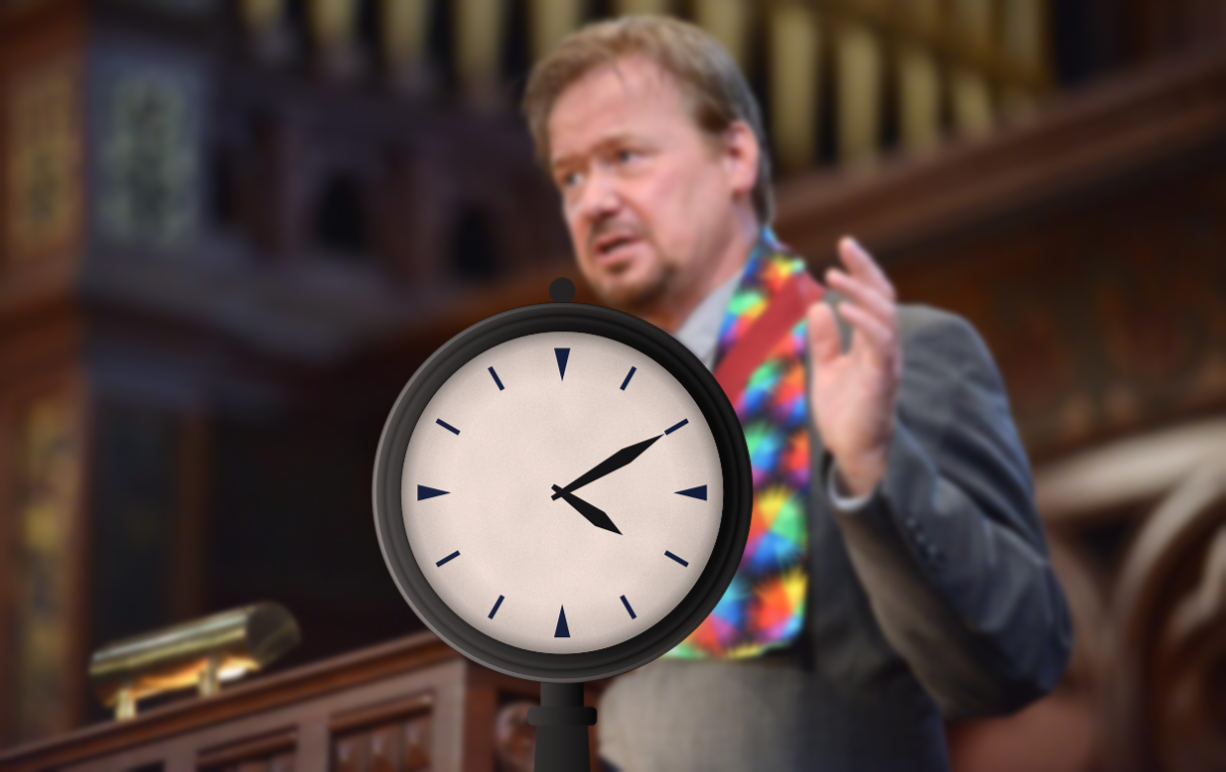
4:10
